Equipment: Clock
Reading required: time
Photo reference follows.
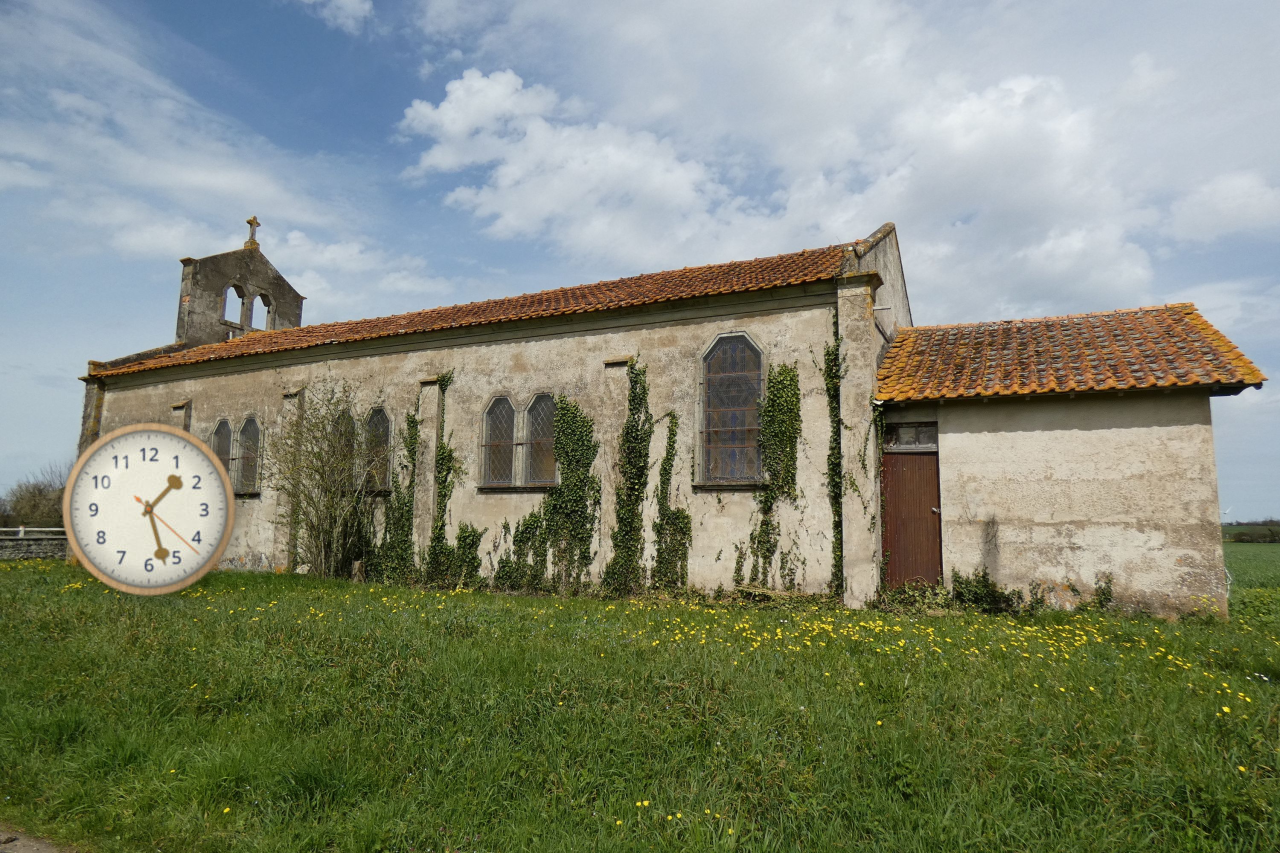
1:27:22
